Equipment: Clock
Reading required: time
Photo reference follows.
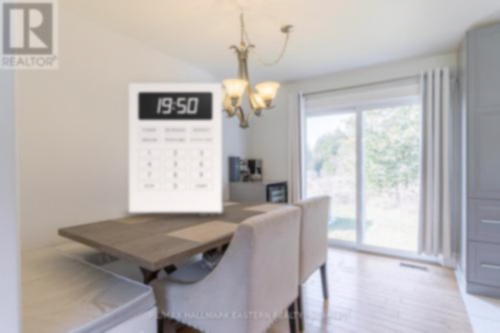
19:50
